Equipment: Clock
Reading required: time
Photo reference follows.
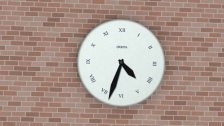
4:33
